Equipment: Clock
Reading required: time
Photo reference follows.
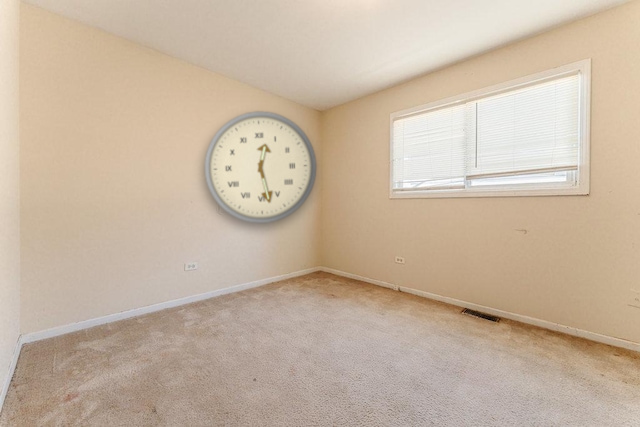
12:28
